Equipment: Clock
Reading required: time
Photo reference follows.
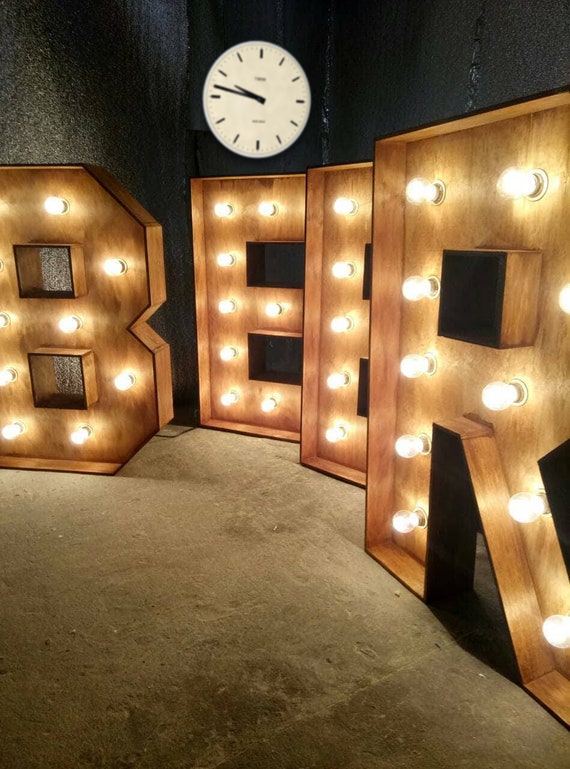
9:47
